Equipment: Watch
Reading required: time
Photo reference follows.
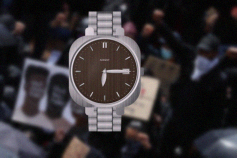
6:15
